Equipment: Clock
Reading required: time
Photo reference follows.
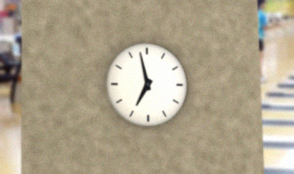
6:58
